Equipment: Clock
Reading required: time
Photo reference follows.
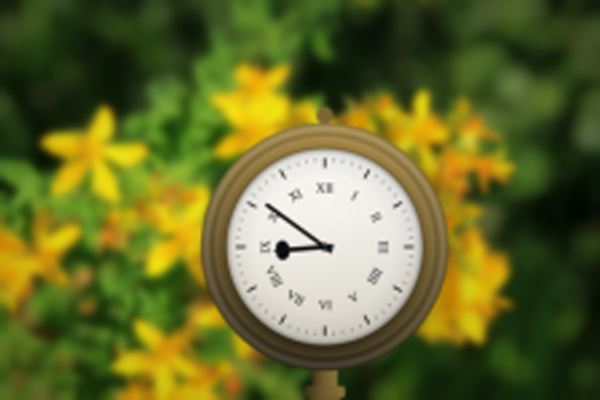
8:51
